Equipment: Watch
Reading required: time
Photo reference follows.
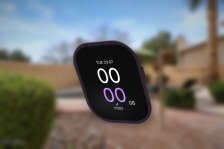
0:00
